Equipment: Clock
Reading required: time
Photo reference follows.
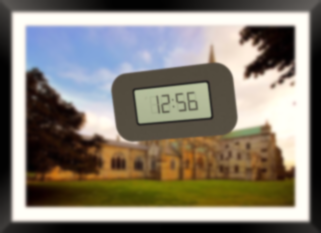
12:56
